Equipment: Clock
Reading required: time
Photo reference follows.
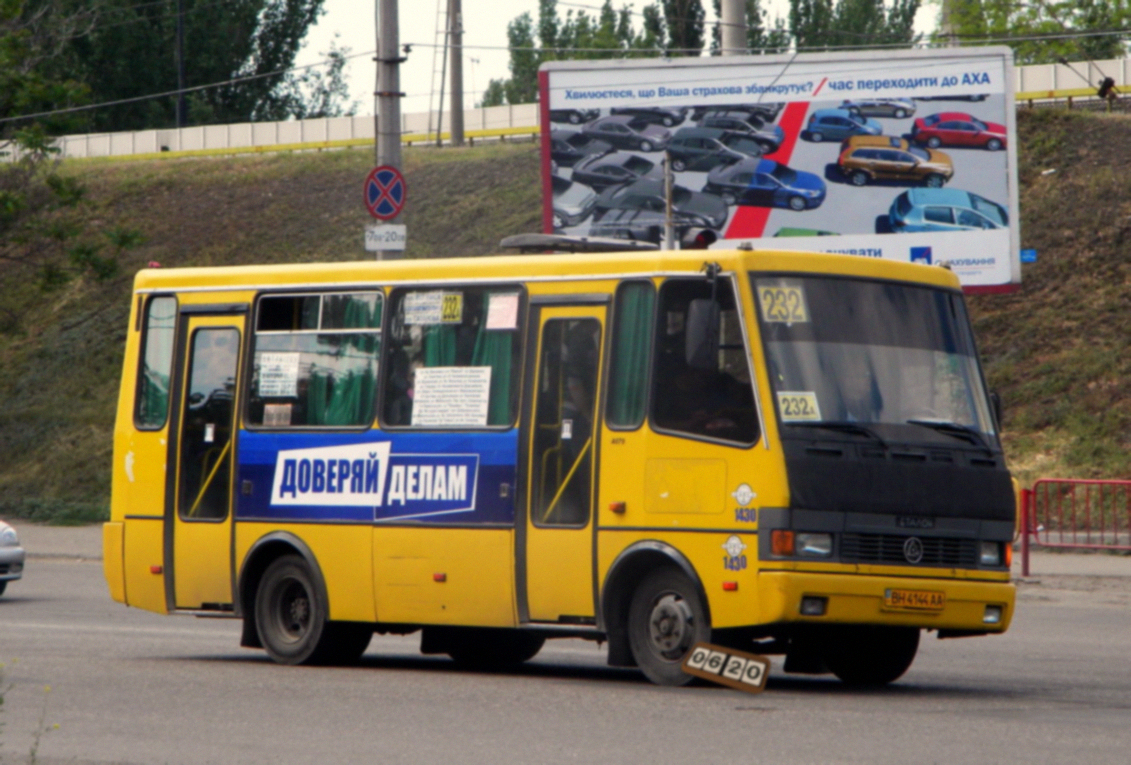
6:20
